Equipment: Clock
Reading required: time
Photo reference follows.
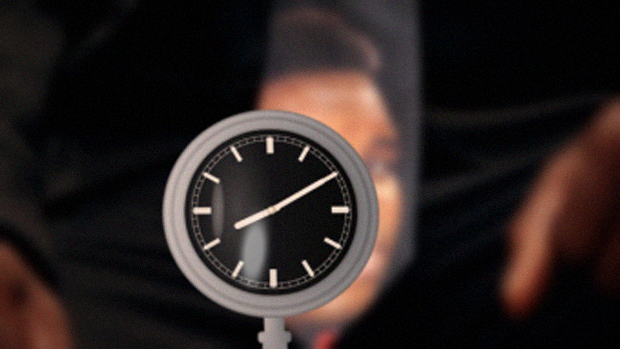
8:10
